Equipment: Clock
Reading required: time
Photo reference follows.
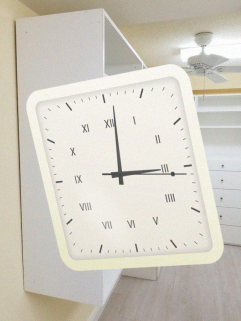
3:01:16
